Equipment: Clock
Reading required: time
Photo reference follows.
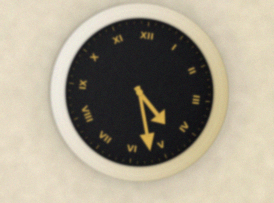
4:27
